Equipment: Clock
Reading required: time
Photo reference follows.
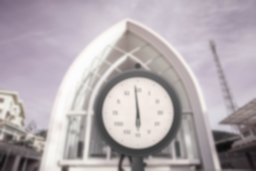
5:59
